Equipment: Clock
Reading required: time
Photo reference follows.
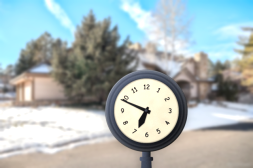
6:49
